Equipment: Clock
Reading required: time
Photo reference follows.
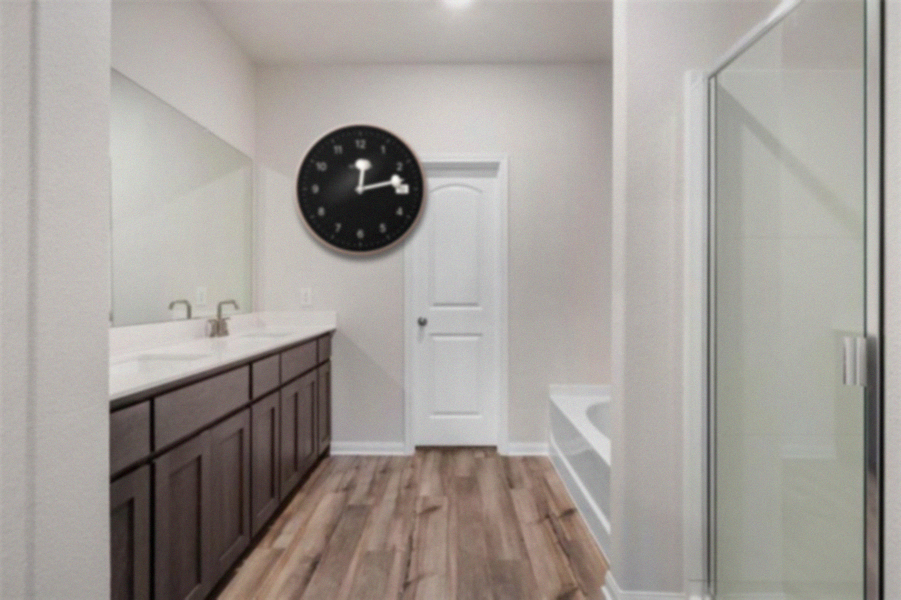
12:13
